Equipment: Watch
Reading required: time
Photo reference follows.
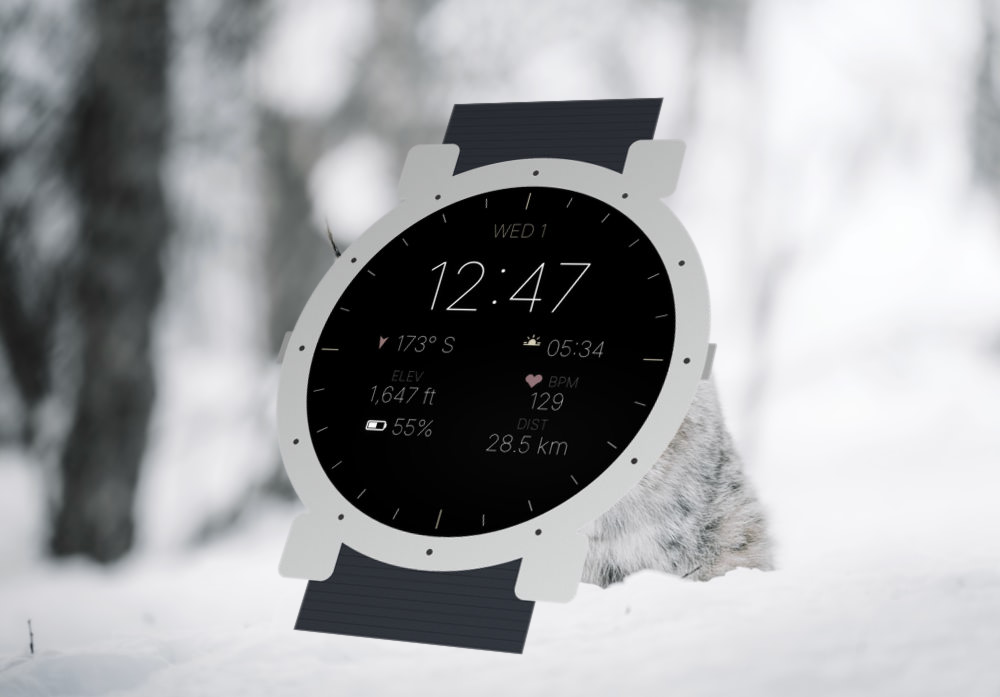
12:47
